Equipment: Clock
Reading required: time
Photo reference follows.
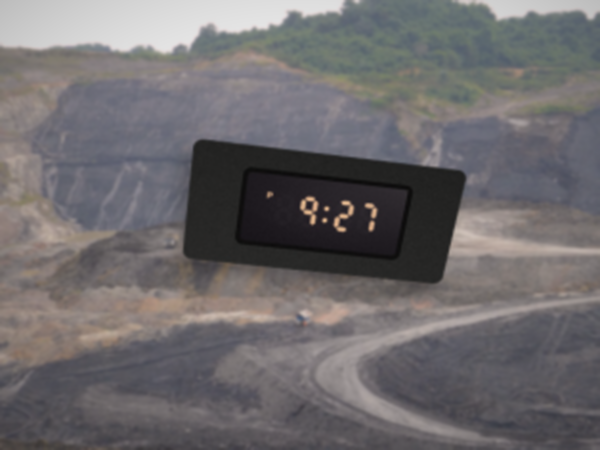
9:27
